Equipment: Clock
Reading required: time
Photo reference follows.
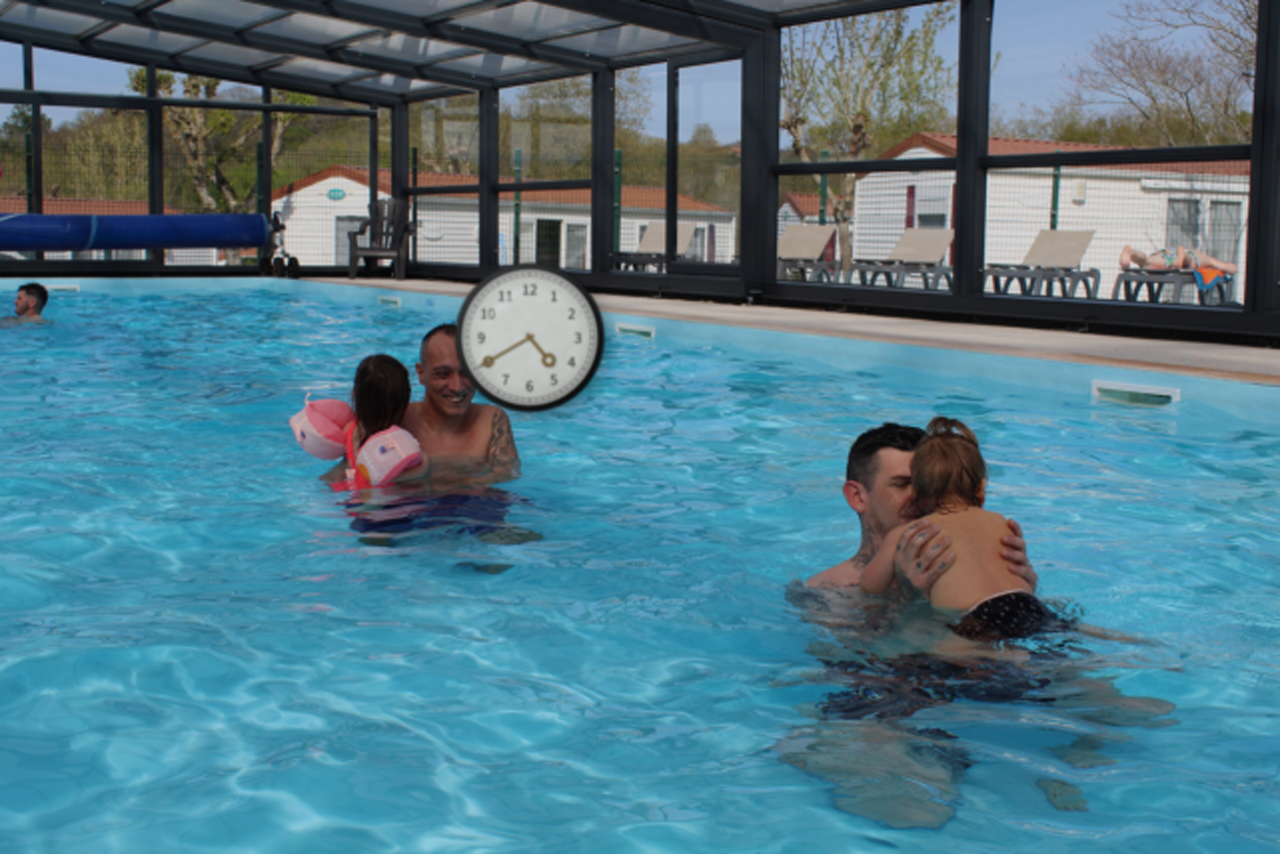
4:40
